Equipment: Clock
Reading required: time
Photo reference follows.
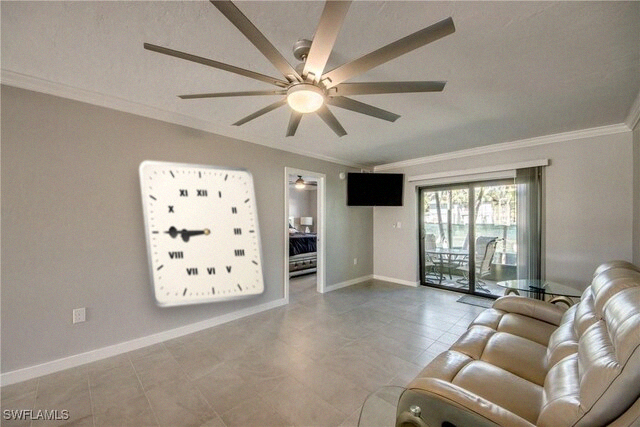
8:45
